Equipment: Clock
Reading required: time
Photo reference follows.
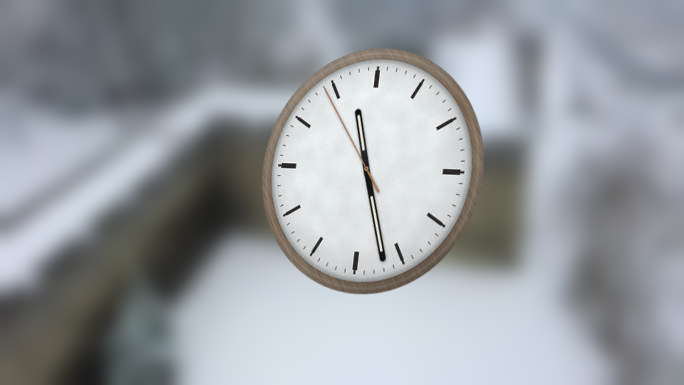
11:26:54
